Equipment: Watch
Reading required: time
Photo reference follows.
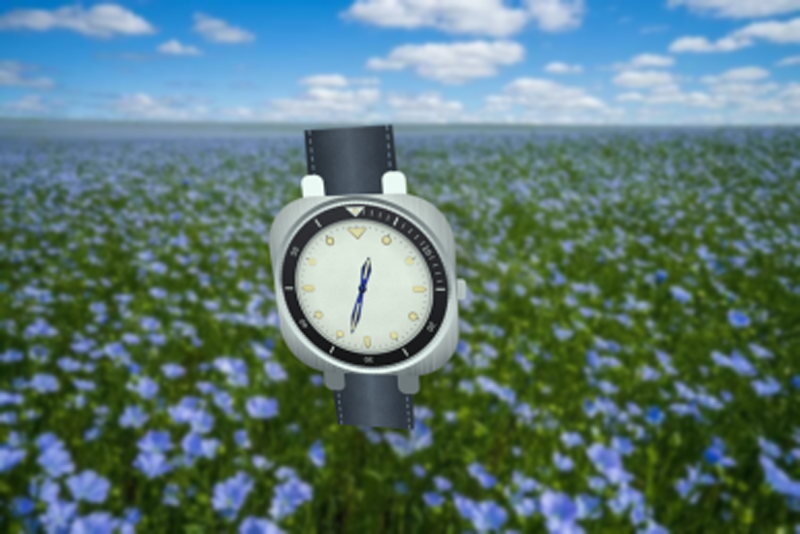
12:33
